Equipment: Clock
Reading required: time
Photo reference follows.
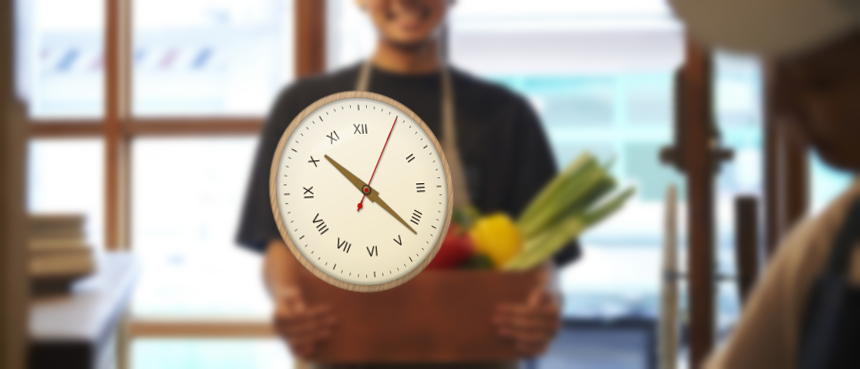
10:22:05
